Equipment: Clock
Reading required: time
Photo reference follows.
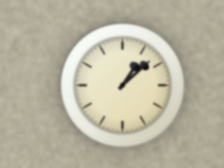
1:08
